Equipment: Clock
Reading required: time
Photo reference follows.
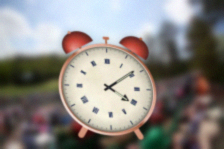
4:09
